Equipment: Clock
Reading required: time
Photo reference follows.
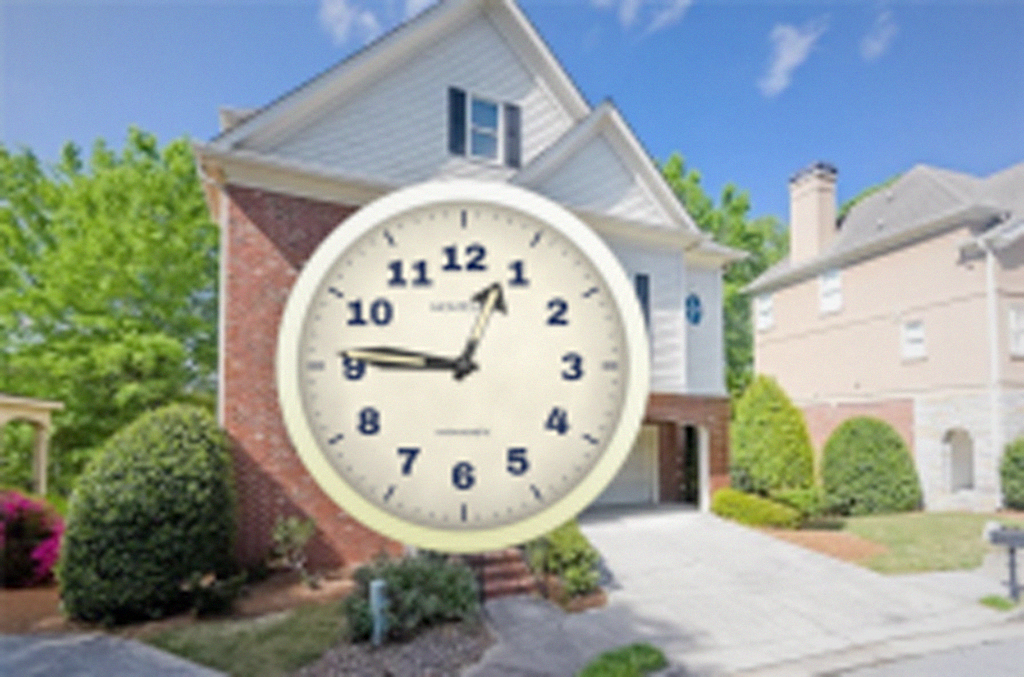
12:46
